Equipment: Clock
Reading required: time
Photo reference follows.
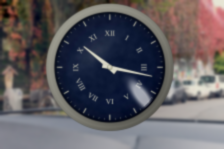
10:17
